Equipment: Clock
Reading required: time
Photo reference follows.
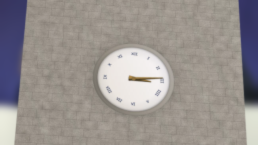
3:14
